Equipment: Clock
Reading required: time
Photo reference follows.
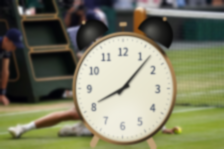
8:07
